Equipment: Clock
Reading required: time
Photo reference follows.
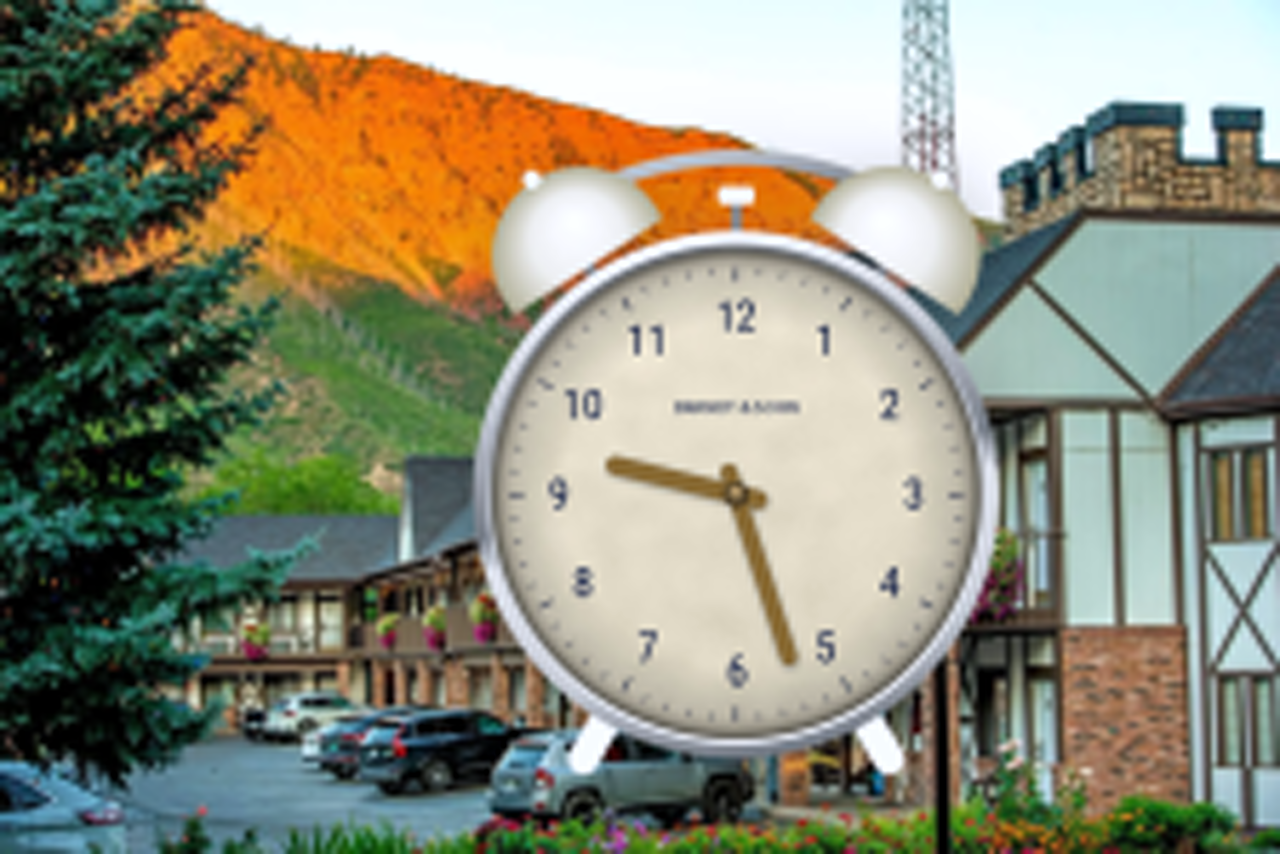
9:27
